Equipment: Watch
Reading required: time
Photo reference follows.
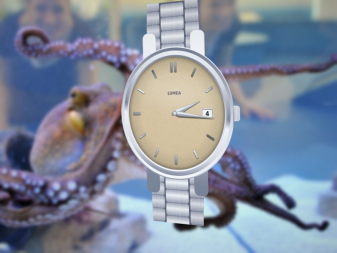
2:16
